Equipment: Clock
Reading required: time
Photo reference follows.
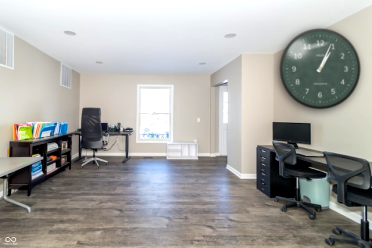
1:04
